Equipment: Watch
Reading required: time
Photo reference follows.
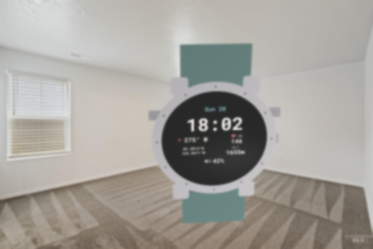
18:02
